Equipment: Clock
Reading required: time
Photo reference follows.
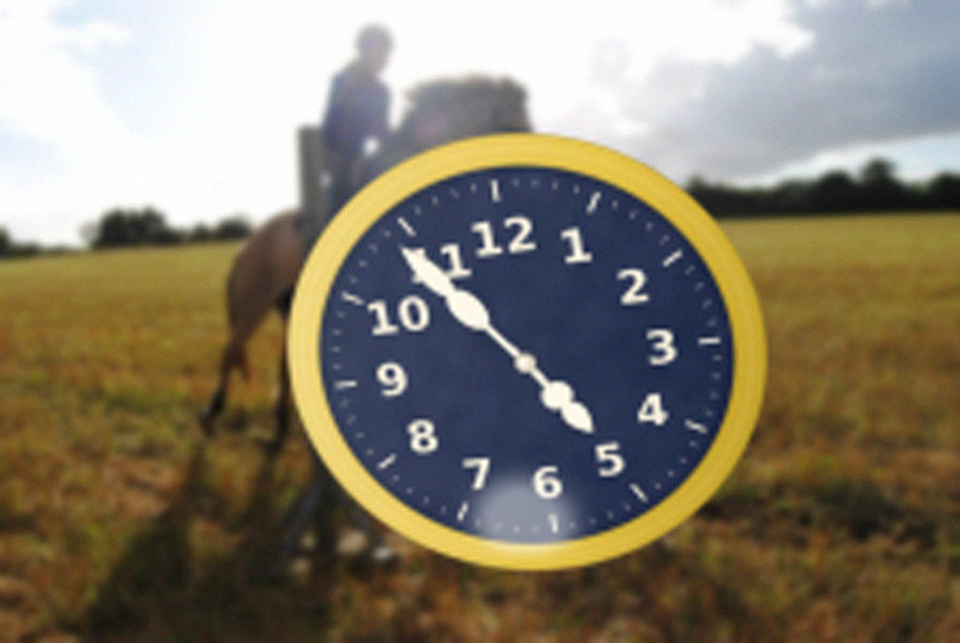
4:54
